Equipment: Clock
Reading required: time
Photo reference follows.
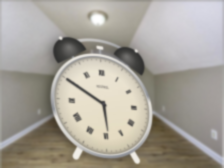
5:50
